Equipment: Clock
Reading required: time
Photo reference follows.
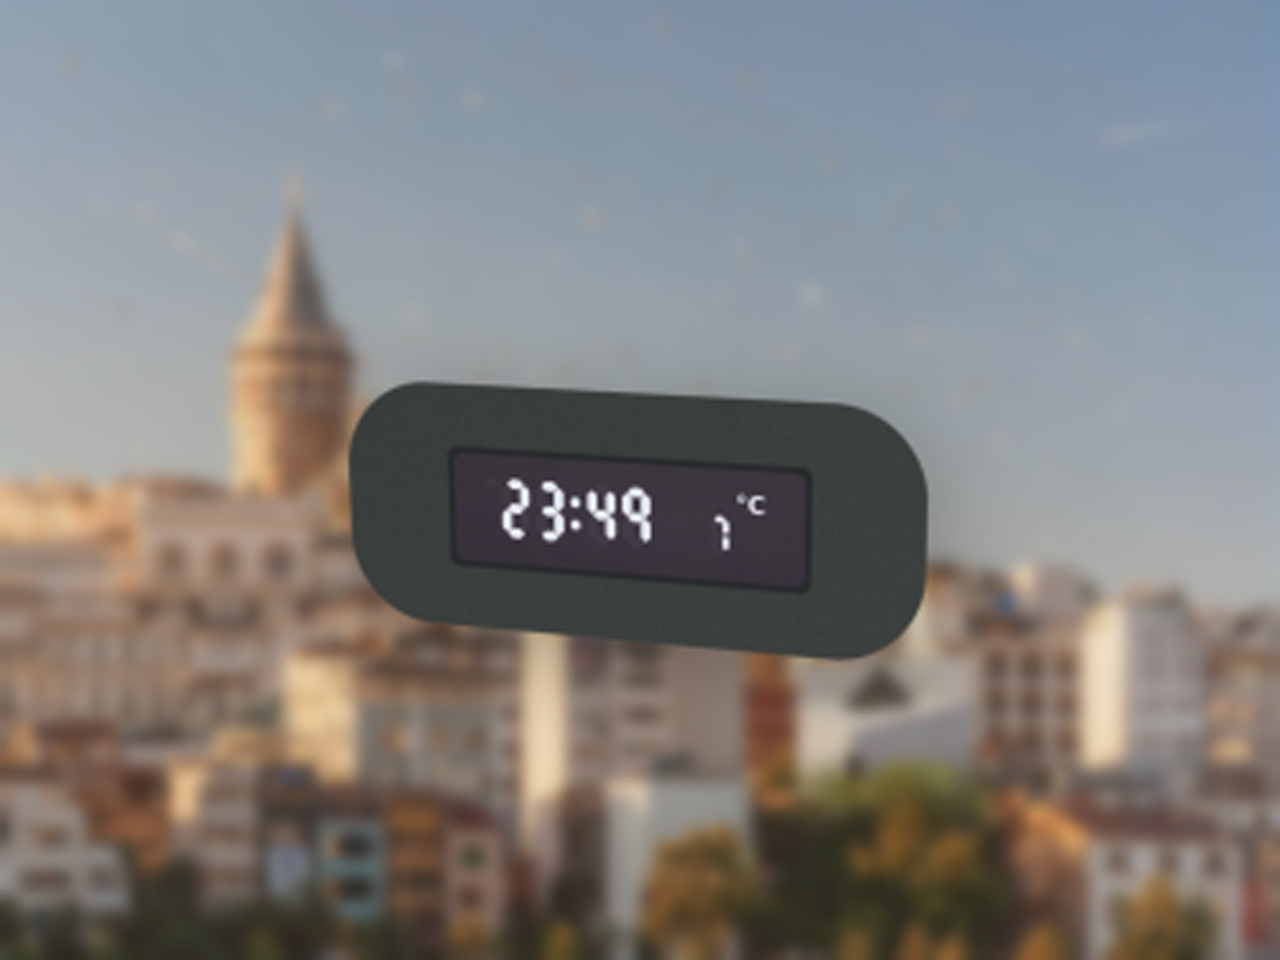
23:49
